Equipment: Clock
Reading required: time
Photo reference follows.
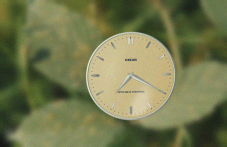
7:20
